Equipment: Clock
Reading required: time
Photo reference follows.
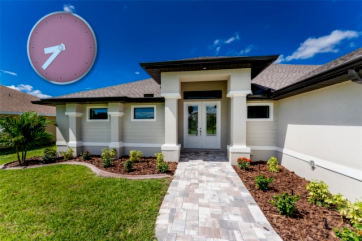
8:37
